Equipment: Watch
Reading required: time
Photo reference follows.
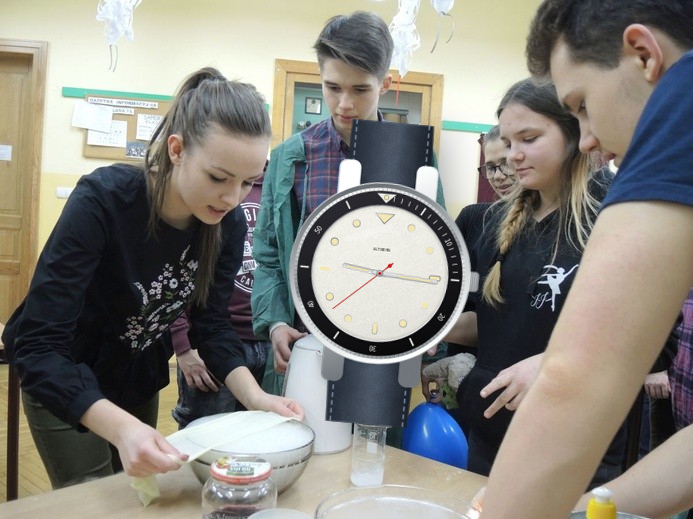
9:15:38
